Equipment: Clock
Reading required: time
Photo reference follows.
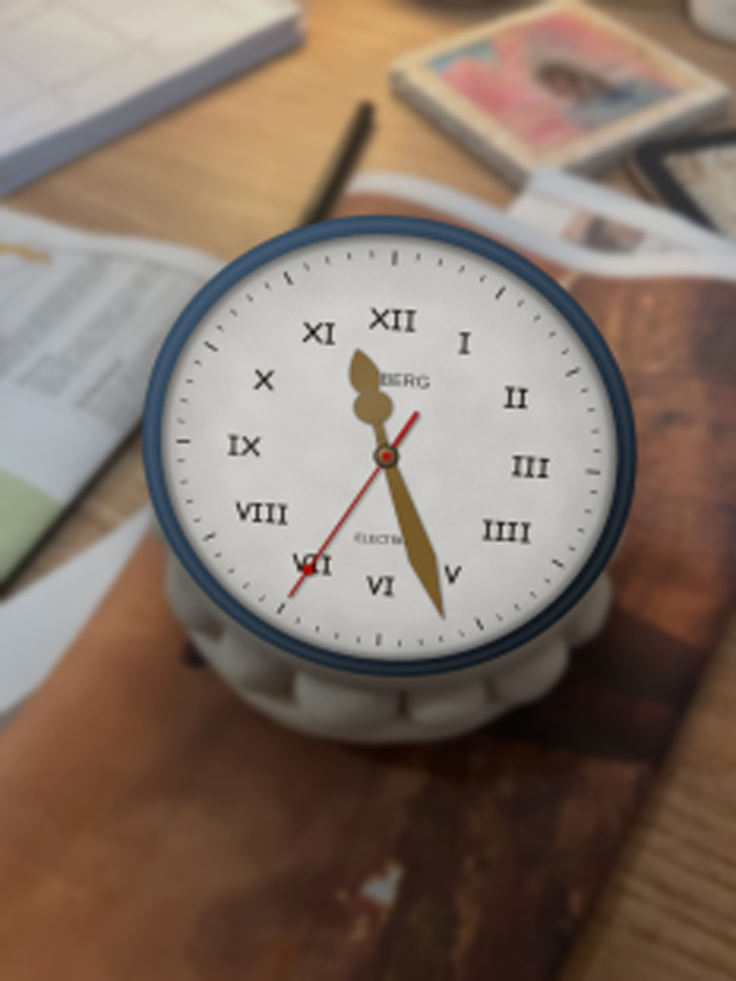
11:26:35
